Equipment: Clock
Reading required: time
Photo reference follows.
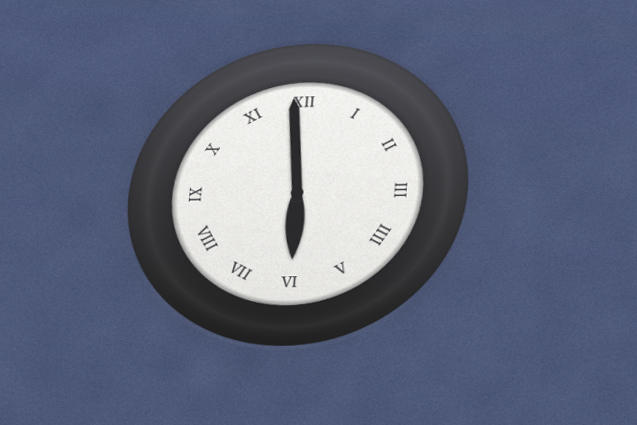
5:59
